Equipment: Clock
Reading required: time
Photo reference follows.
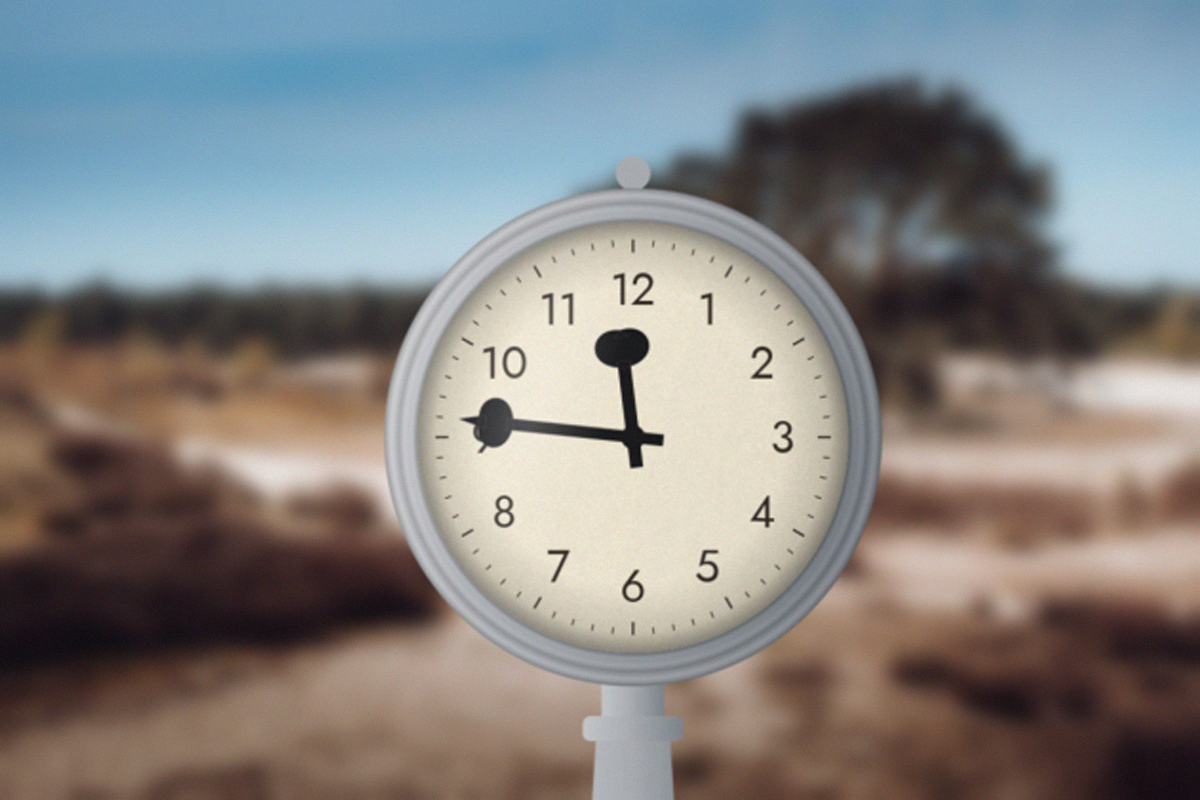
11:46
